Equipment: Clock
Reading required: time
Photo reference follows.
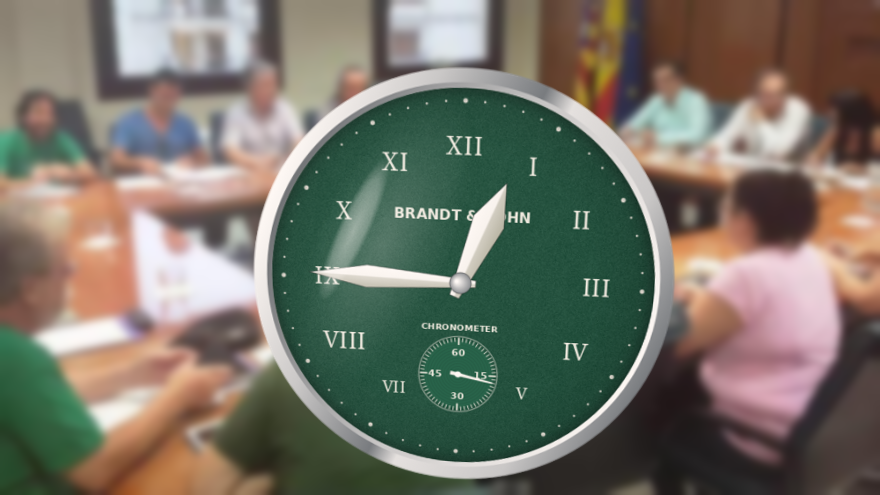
12:45:17
